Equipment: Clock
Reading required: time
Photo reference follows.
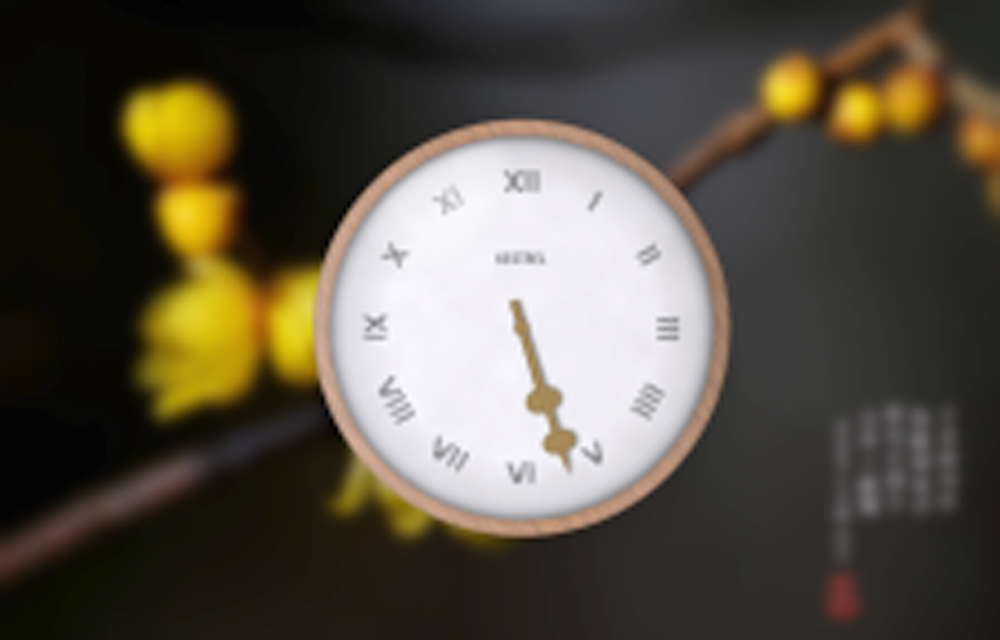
5:27
